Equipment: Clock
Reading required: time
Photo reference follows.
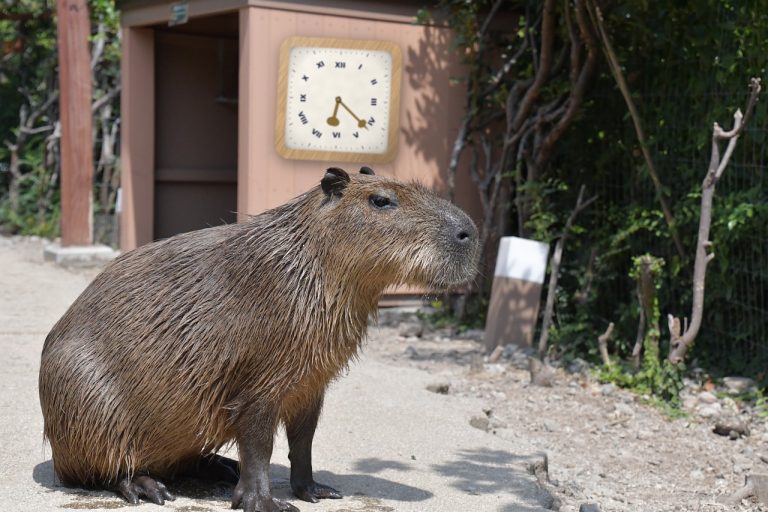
6:22
